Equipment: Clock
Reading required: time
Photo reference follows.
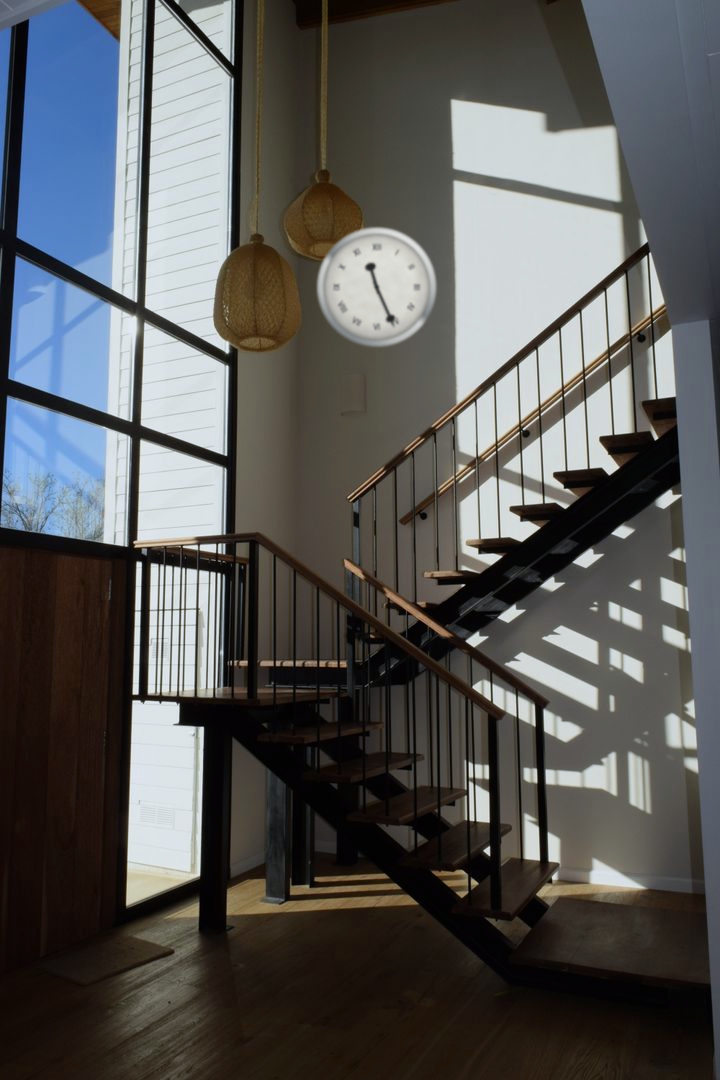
11:26
